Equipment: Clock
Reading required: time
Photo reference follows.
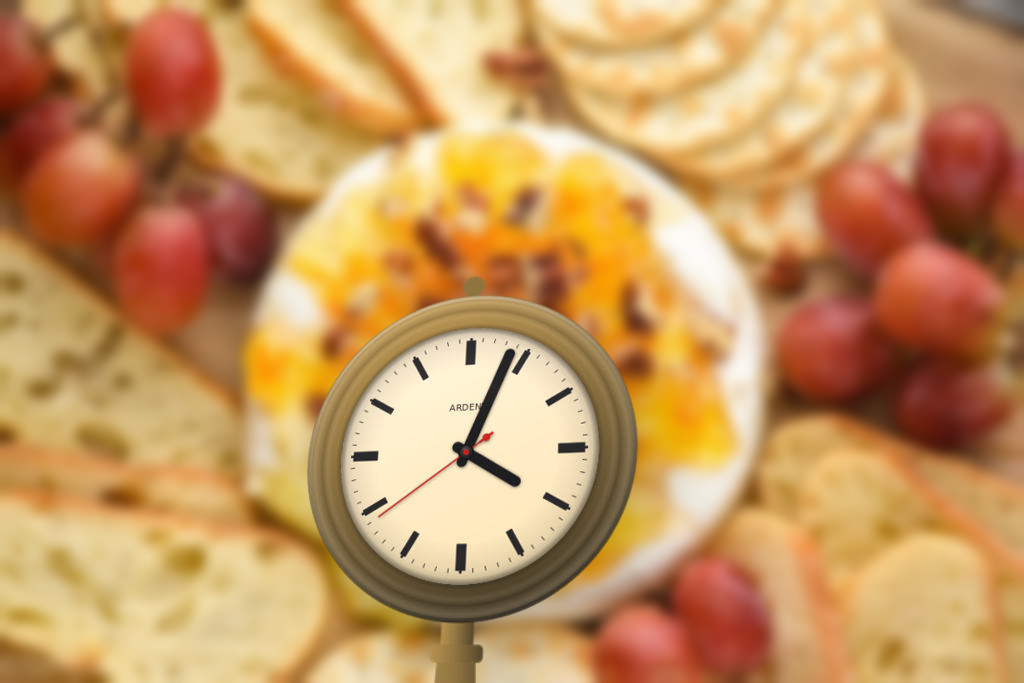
4:03:39
